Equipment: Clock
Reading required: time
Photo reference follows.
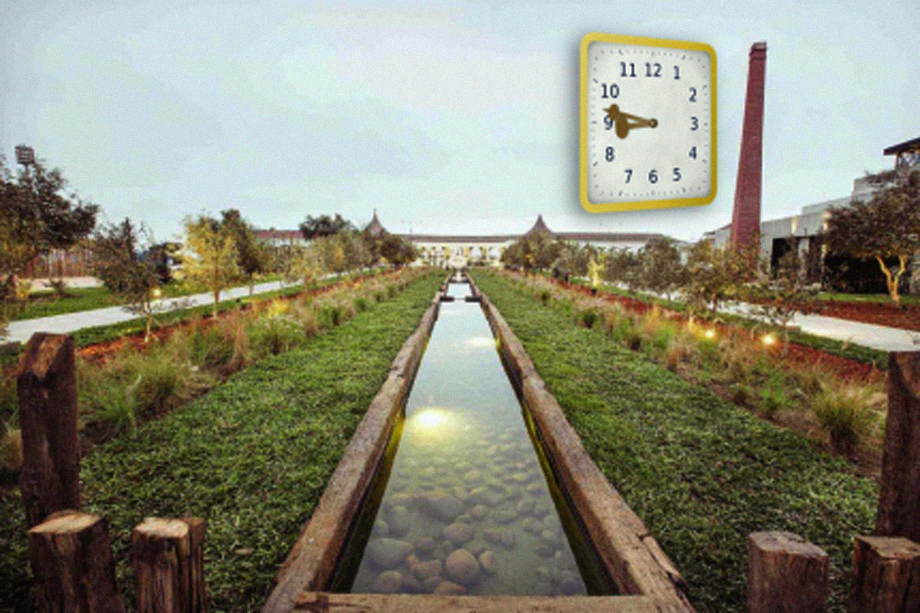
8:47
